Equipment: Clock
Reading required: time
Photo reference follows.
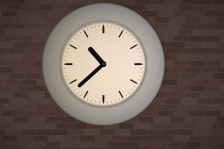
10:38
